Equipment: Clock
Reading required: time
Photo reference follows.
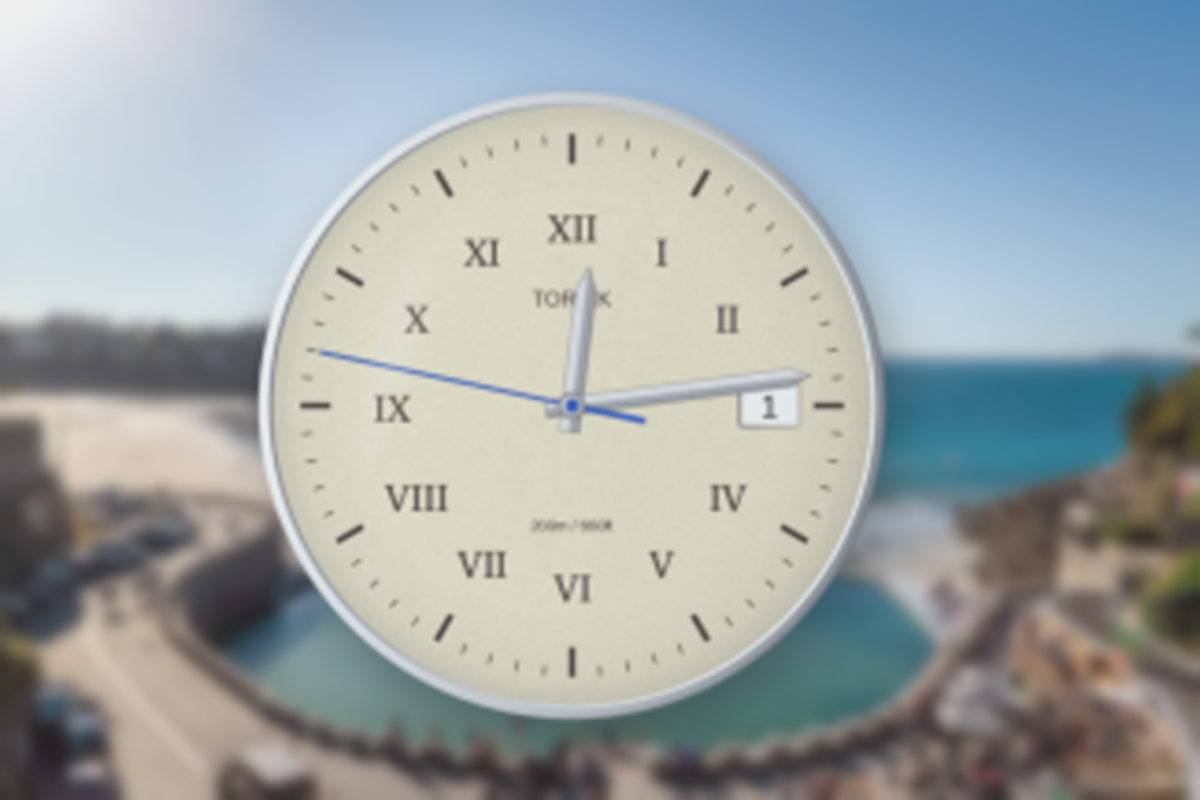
12:13:47
